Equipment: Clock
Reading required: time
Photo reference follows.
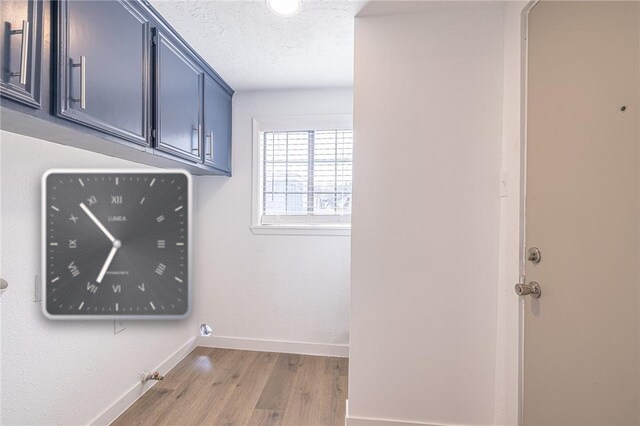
6:53
